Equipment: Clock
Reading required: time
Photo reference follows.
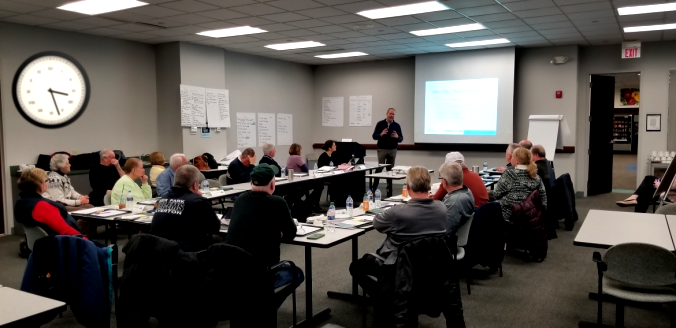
3:27
